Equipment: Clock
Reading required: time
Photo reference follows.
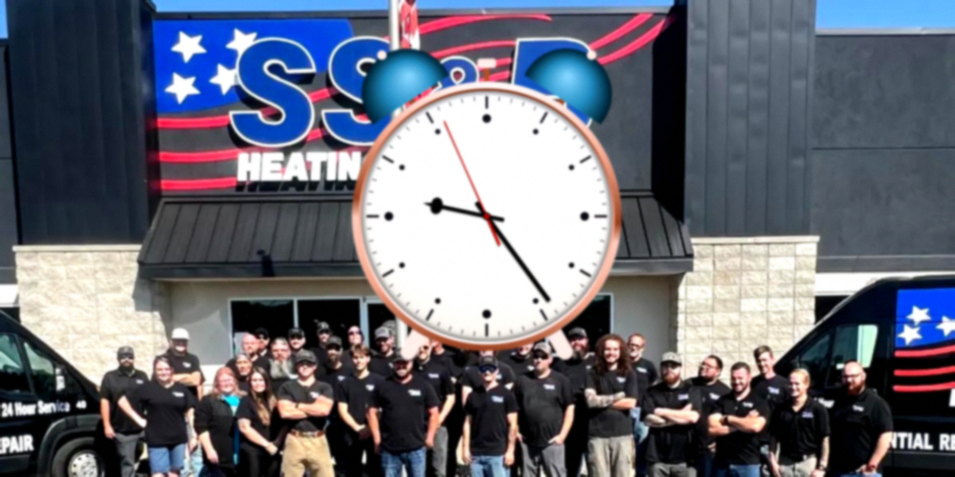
9:23:56
